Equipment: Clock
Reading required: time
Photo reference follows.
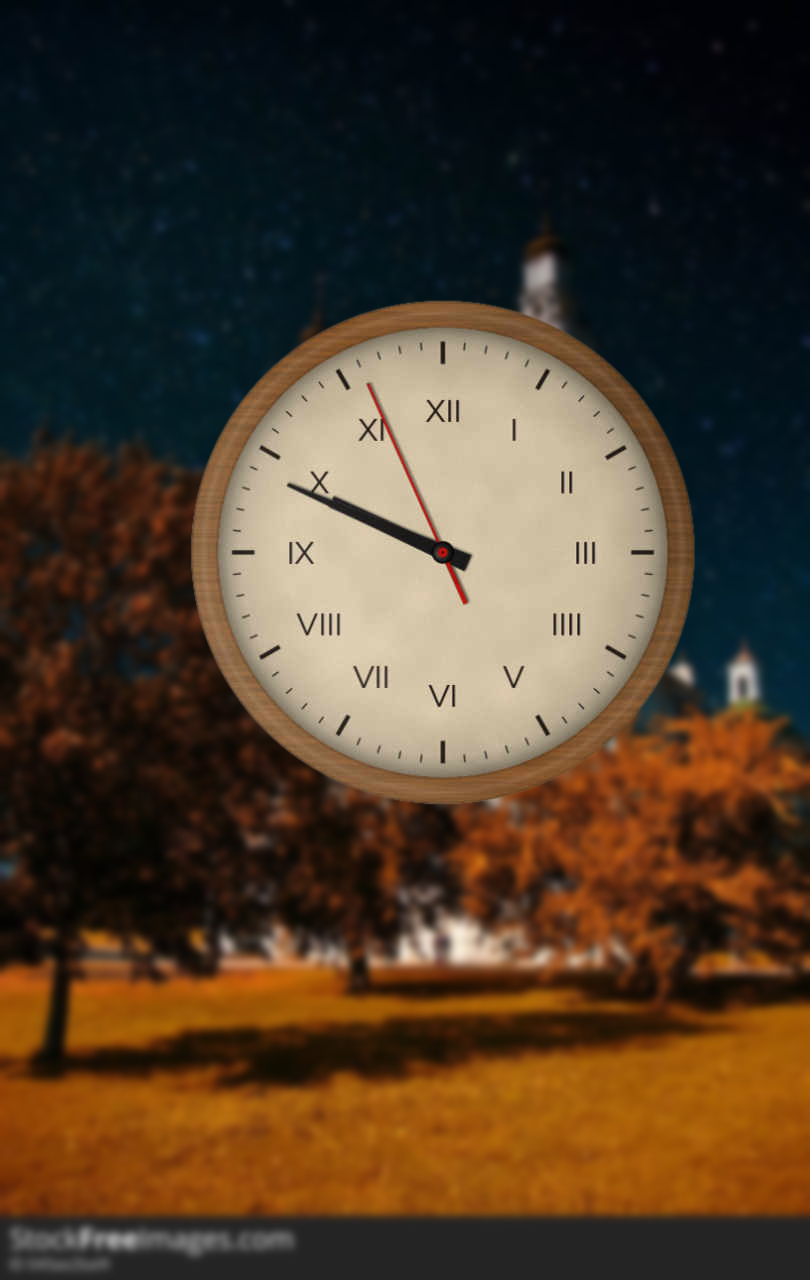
9:48:56
